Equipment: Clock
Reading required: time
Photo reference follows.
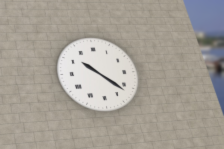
10:22
